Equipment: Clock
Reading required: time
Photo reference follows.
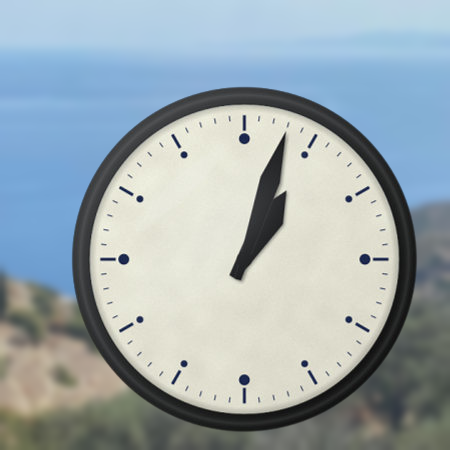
1:03
